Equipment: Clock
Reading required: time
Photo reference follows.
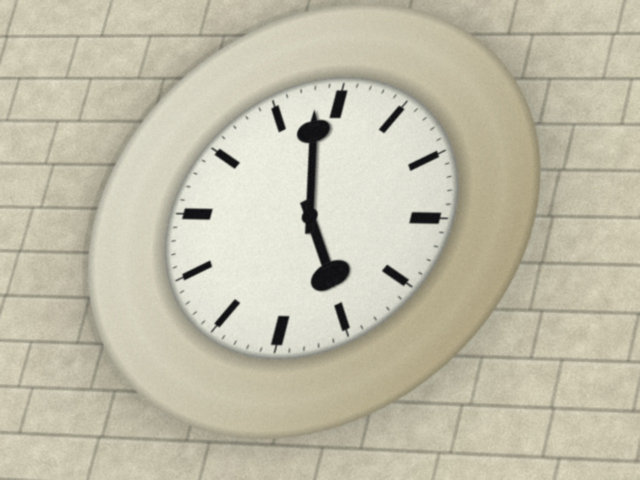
4:58
